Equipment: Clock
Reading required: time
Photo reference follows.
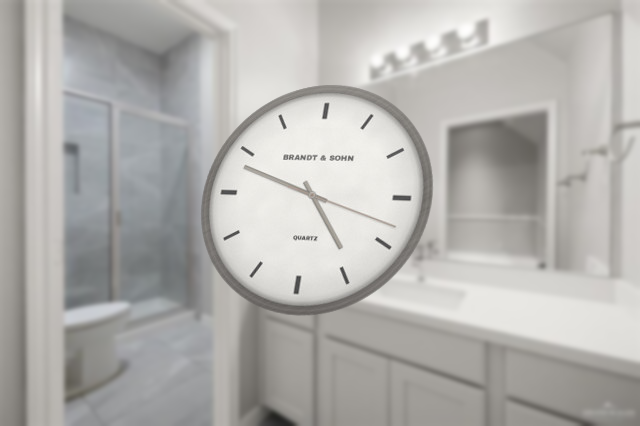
4:48:18
